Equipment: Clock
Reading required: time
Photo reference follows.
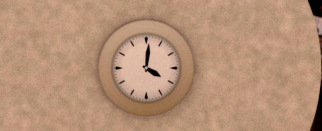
4:01
